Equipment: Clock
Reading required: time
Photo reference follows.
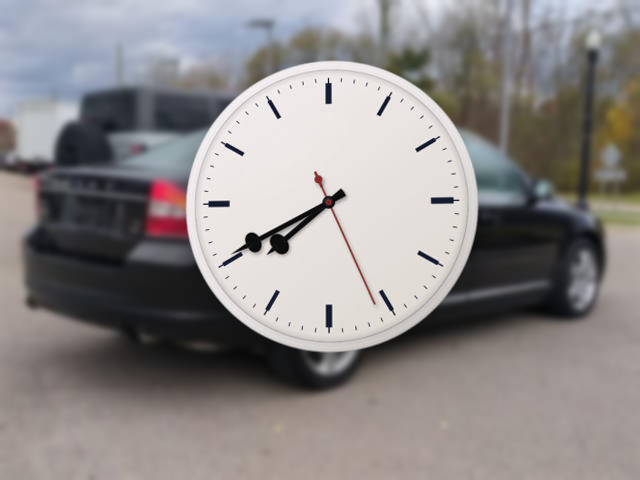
7:40:26
